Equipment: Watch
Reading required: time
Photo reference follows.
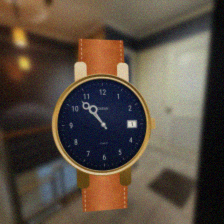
10:53
